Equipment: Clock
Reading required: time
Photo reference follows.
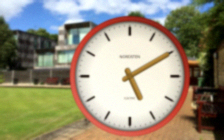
5:10
